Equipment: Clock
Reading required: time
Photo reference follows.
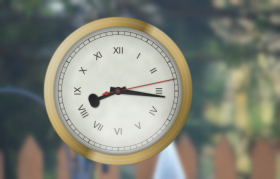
8:16:13
